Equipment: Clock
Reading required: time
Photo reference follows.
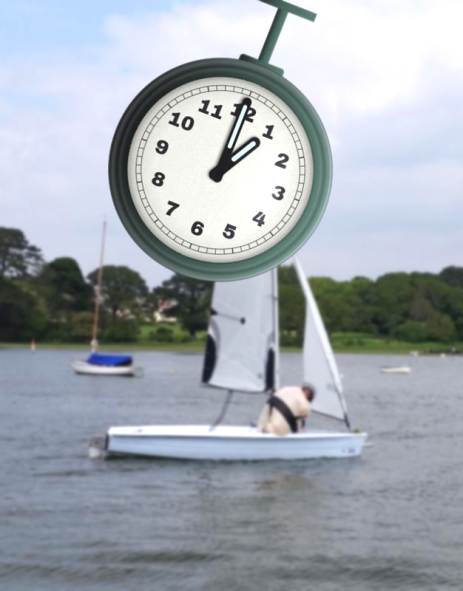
1:00
